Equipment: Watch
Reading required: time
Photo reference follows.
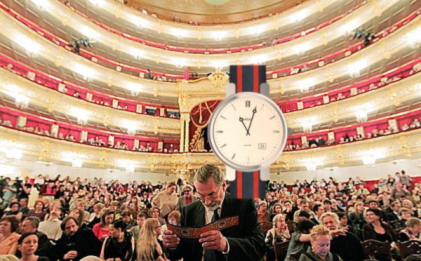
11:03
